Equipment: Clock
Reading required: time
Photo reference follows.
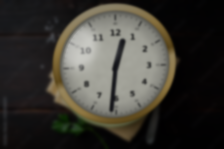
12:31
